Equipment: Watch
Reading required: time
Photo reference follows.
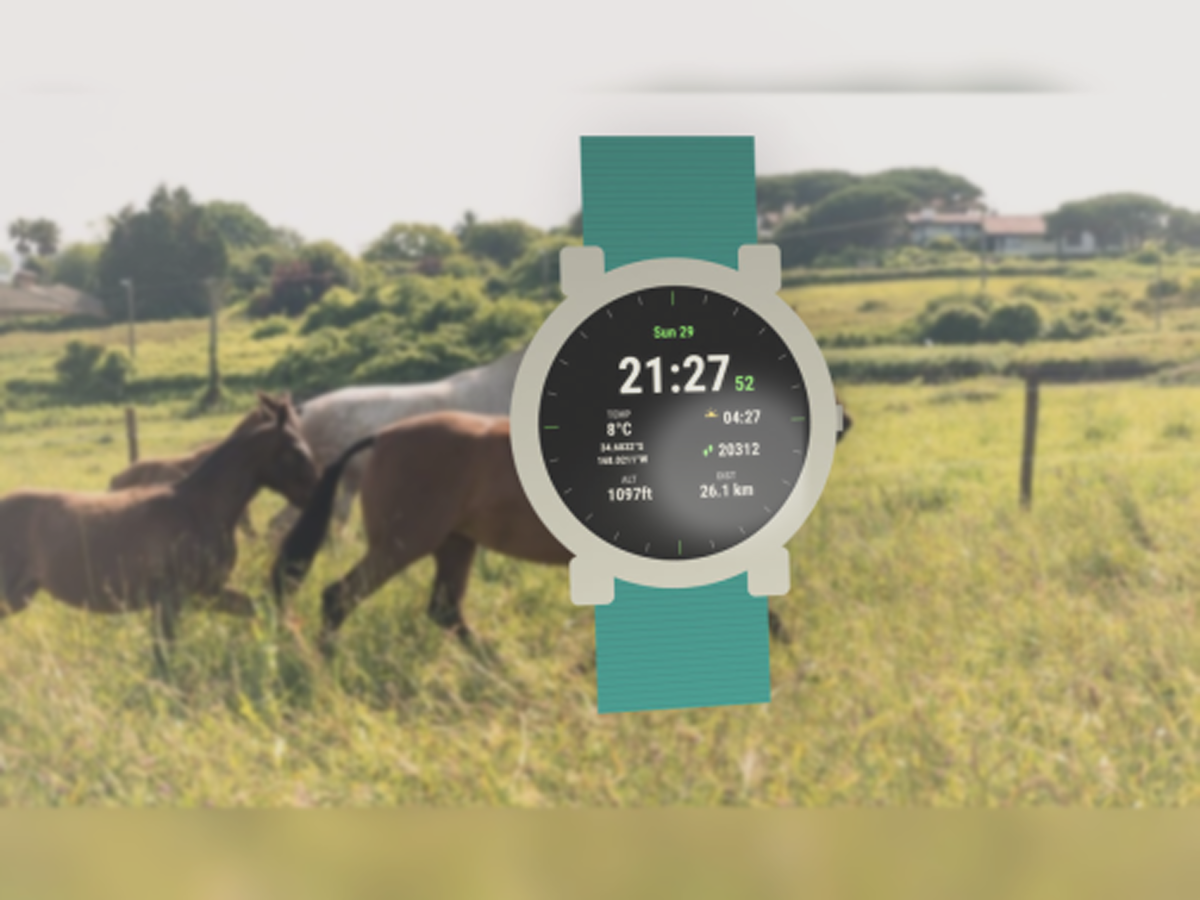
21:27:52
